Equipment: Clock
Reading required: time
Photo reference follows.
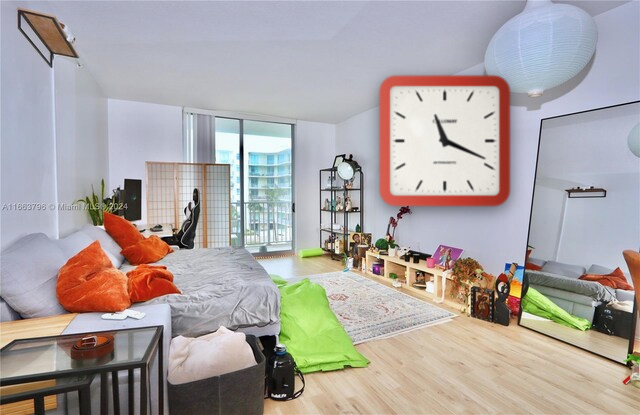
11:19
